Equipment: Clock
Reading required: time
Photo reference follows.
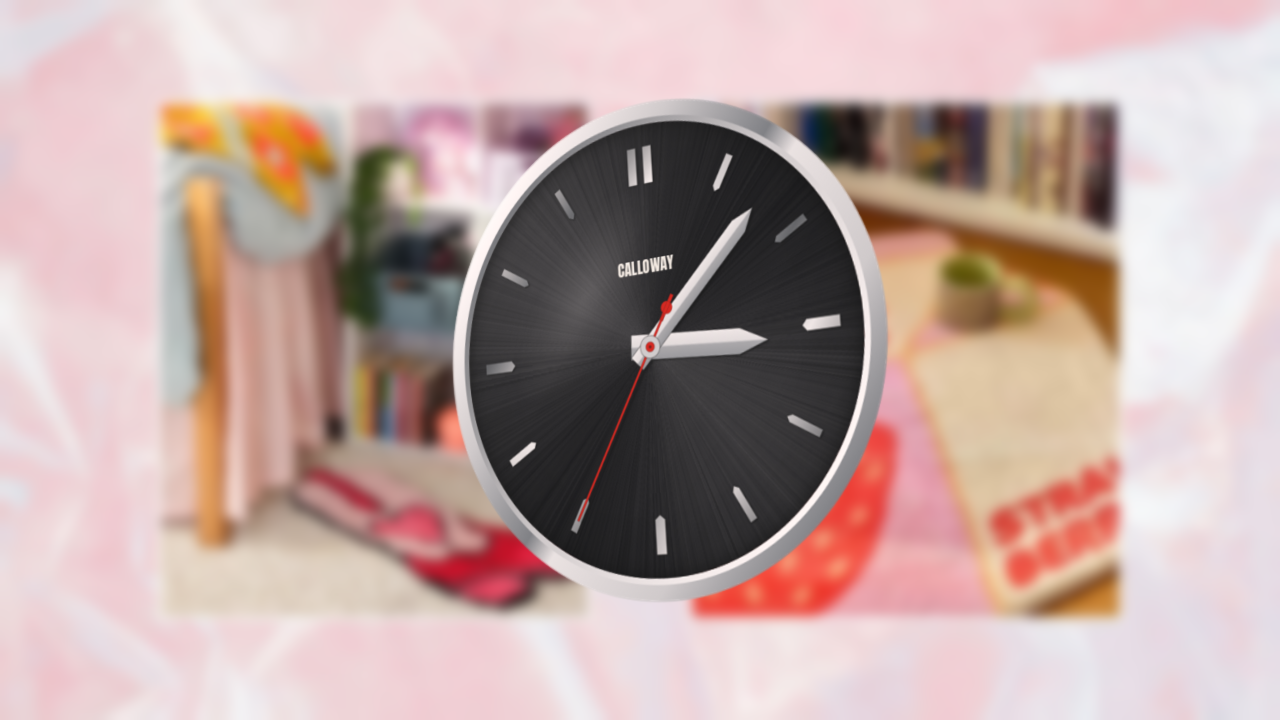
3:07:35
